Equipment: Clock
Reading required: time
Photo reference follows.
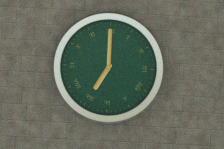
7:00
